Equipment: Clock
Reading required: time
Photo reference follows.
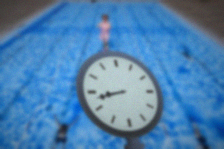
8:43
